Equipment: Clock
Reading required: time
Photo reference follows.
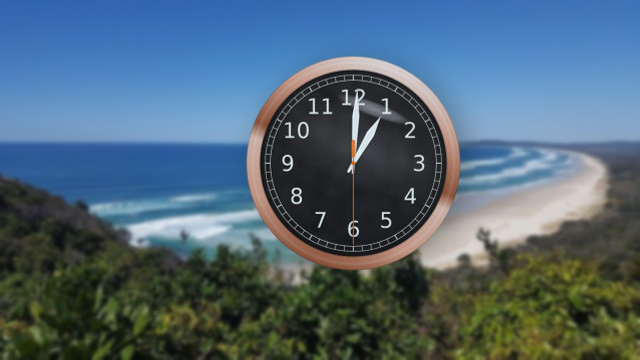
1:00:30
